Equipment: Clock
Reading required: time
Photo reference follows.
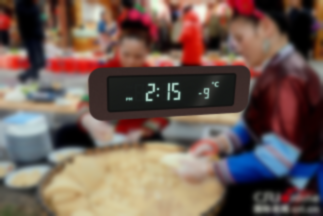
2:15
